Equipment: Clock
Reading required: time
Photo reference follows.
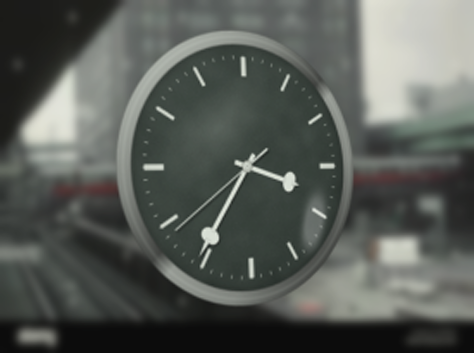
3:35:39
